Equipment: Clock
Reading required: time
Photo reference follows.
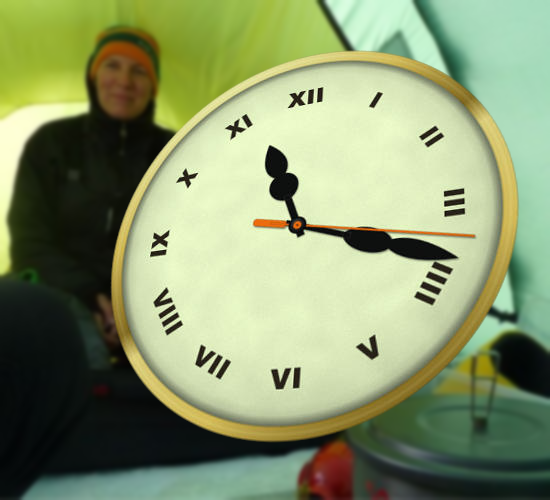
11:18:17
